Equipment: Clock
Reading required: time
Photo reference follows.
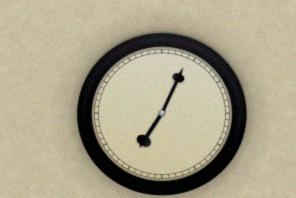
7:04
